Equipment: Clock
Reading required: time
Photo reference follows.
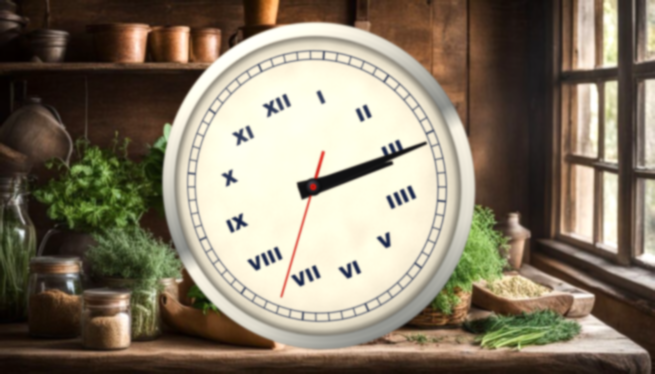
3:15:37
